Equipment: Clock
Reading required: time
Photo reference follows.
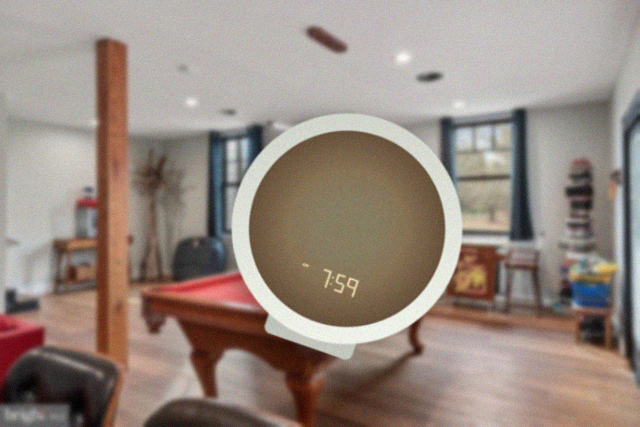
7:59
